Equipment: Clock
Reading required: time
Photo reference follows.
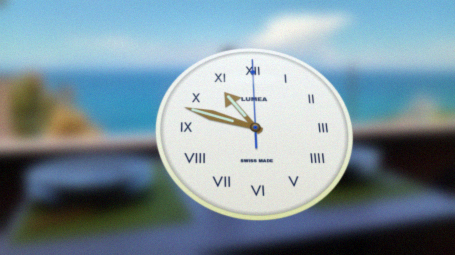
10:48:00
